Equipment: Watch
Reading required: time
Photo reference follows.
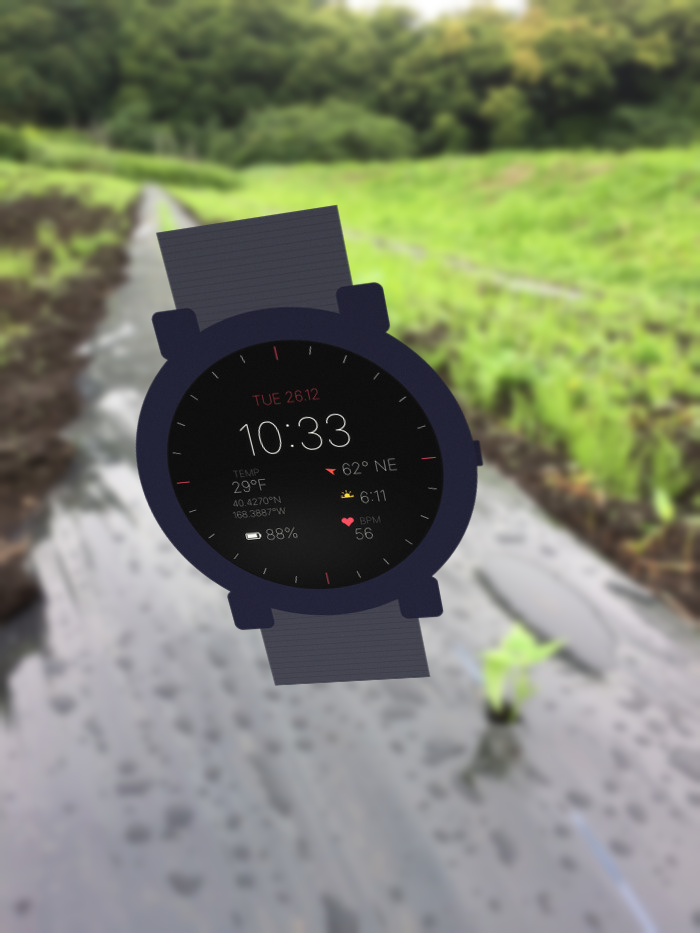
10:33
